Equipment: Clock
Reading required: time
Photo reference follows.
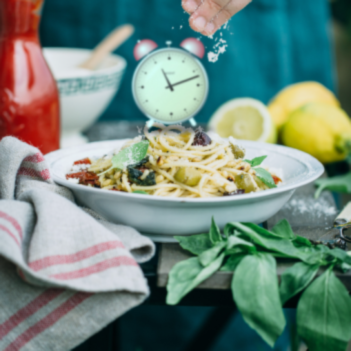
11:12
